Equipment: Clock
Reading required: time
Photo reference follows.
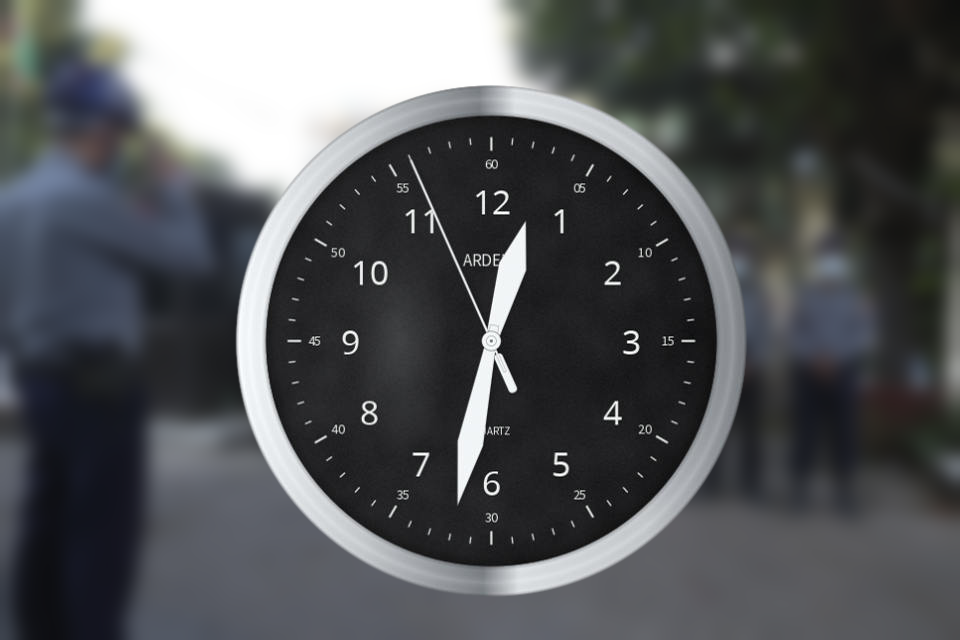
12:31:56
